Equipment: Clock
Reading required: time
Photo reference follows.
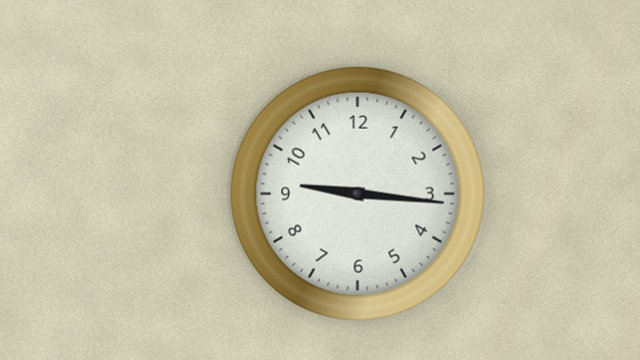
9:16
